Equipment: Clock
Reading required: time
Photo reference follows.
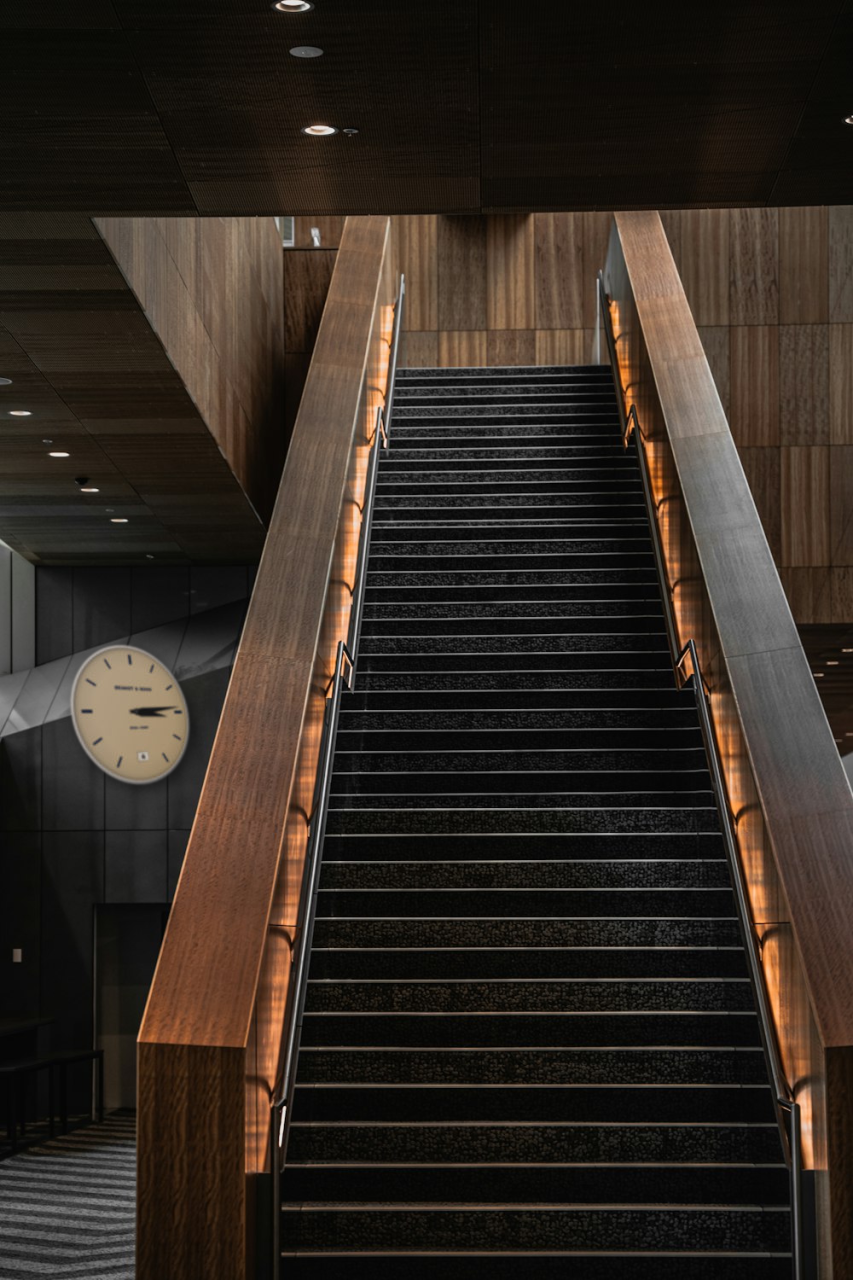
3:14
